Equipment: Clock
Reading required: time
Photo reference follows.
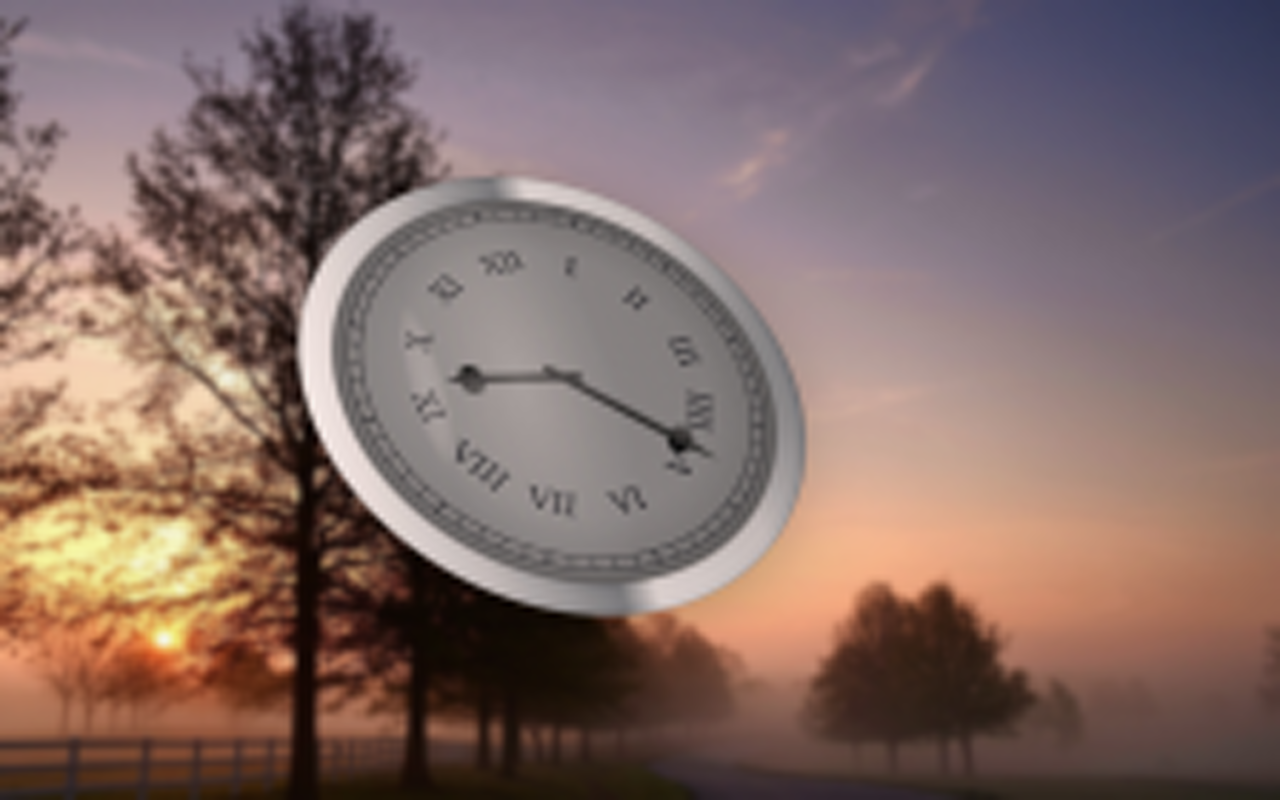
9:23
